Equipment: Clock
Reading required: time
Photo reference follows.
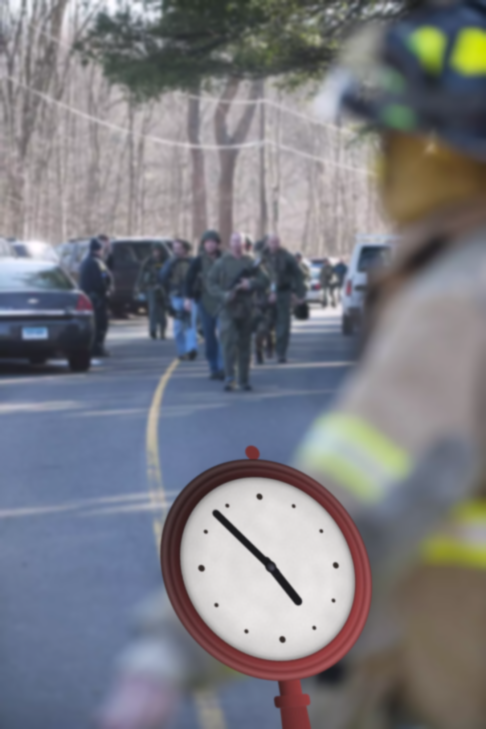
4:53
